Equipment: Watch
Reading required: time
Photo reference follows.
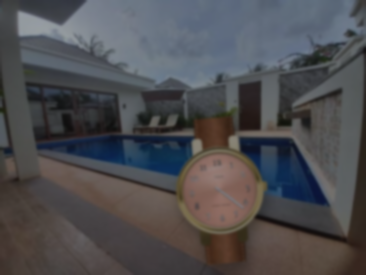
4:22
